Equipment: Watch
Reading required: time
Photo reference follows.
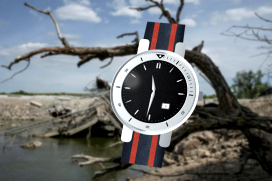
11:31
